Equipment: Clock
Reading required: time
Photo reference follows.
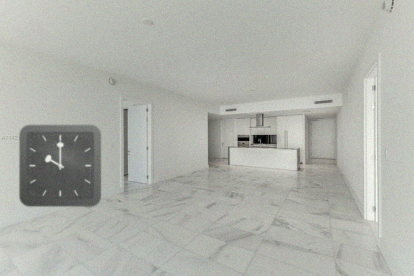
10:00
